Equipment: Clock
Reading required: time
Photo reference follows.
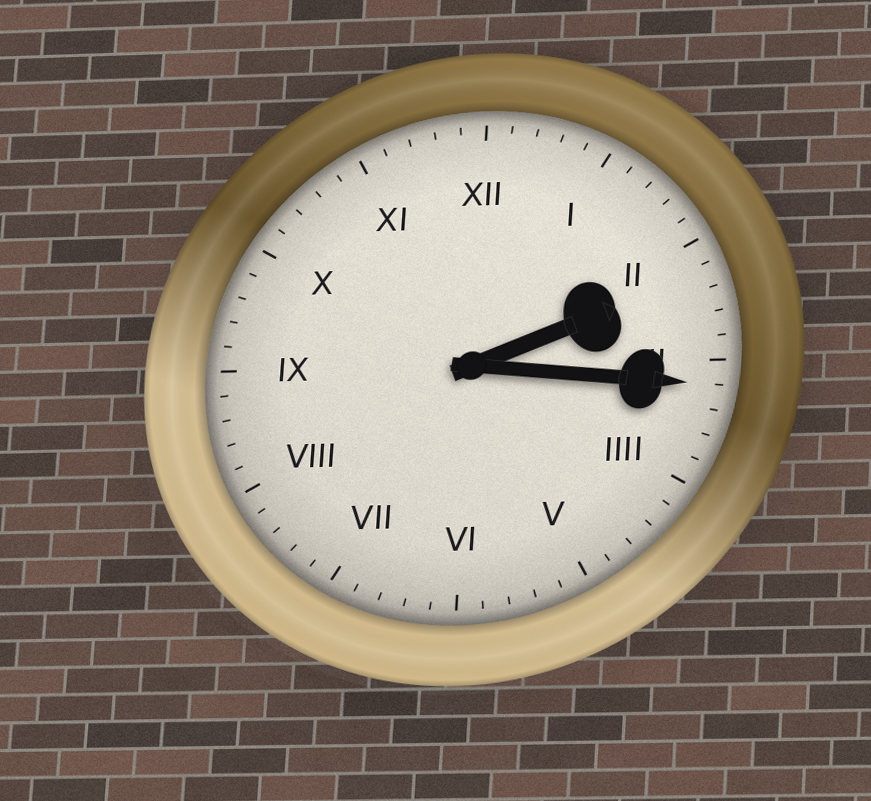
2:16
